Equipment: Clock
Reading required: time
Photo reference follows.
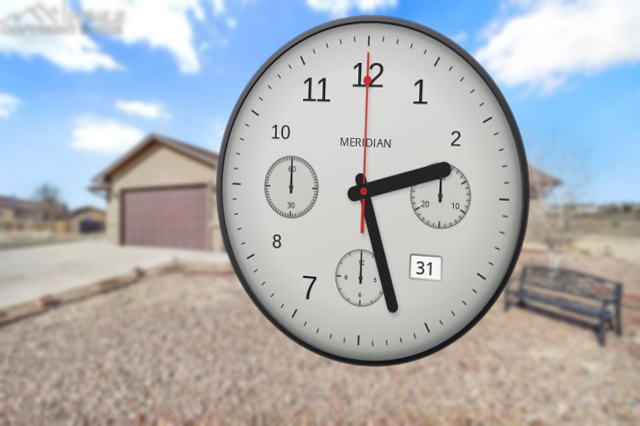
2:27
